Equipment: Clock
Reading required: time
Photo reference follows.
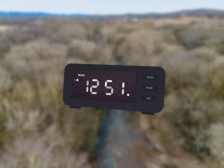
12:51
